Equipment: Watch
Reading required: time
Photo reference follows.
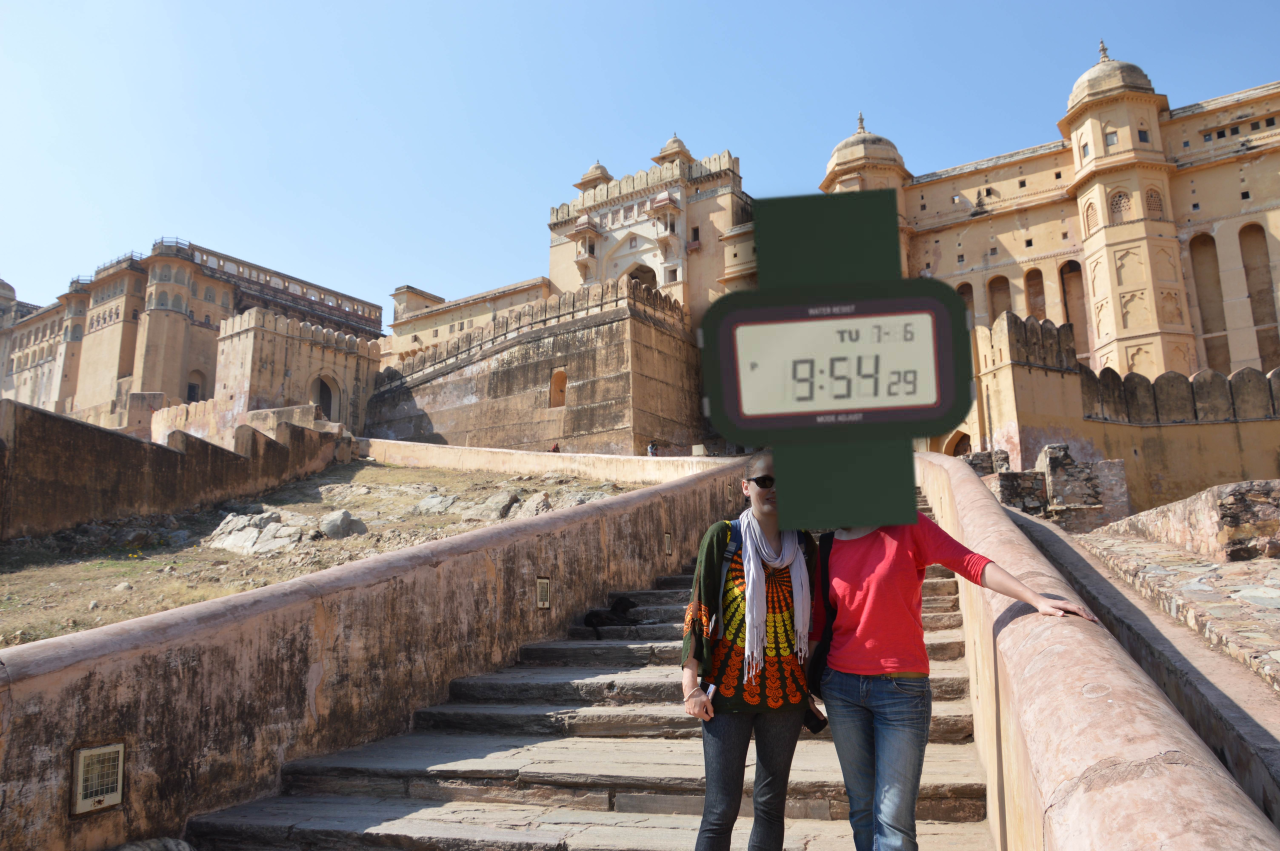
9:54:29
